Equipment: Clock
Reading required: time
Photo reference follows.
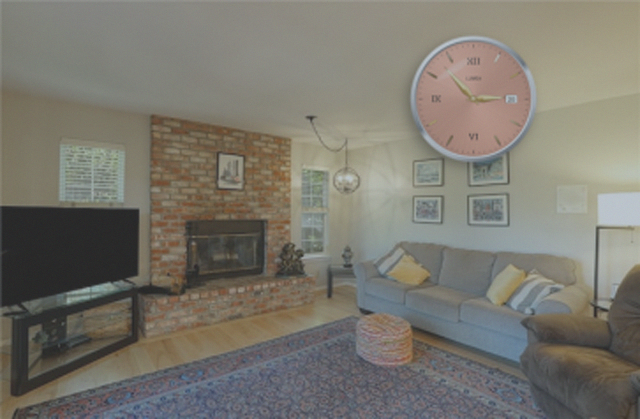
2:53
